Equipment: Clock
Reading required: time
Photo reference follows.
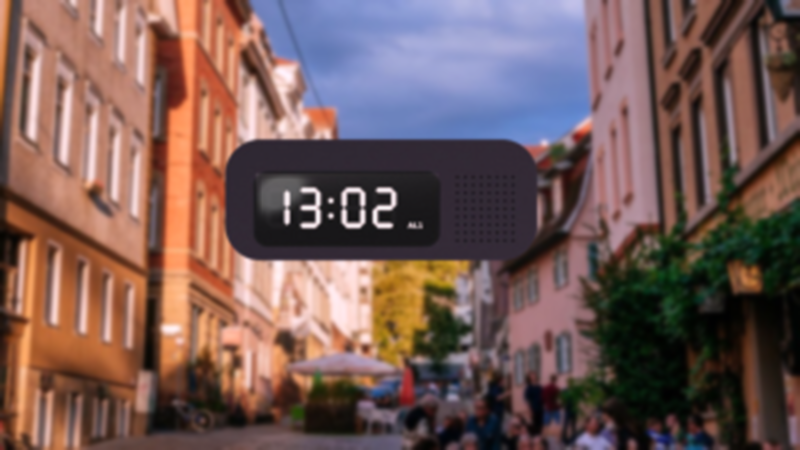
13:02
